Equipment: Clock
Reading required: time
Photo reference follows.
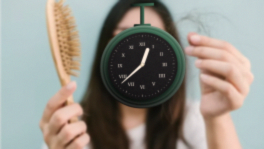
12:38
